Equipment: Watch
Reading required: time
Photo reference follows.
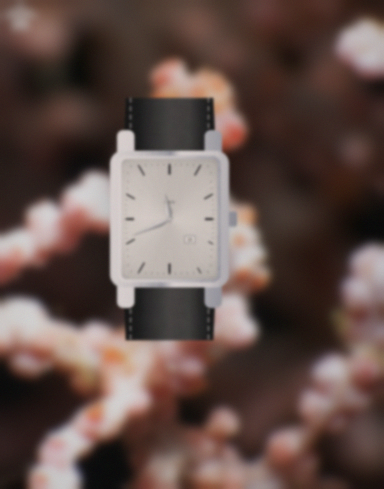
11:41
